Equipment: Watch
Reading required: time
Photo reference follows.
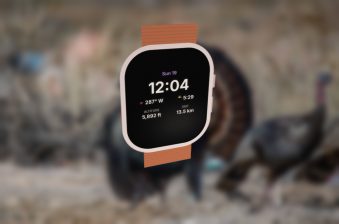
12:04
